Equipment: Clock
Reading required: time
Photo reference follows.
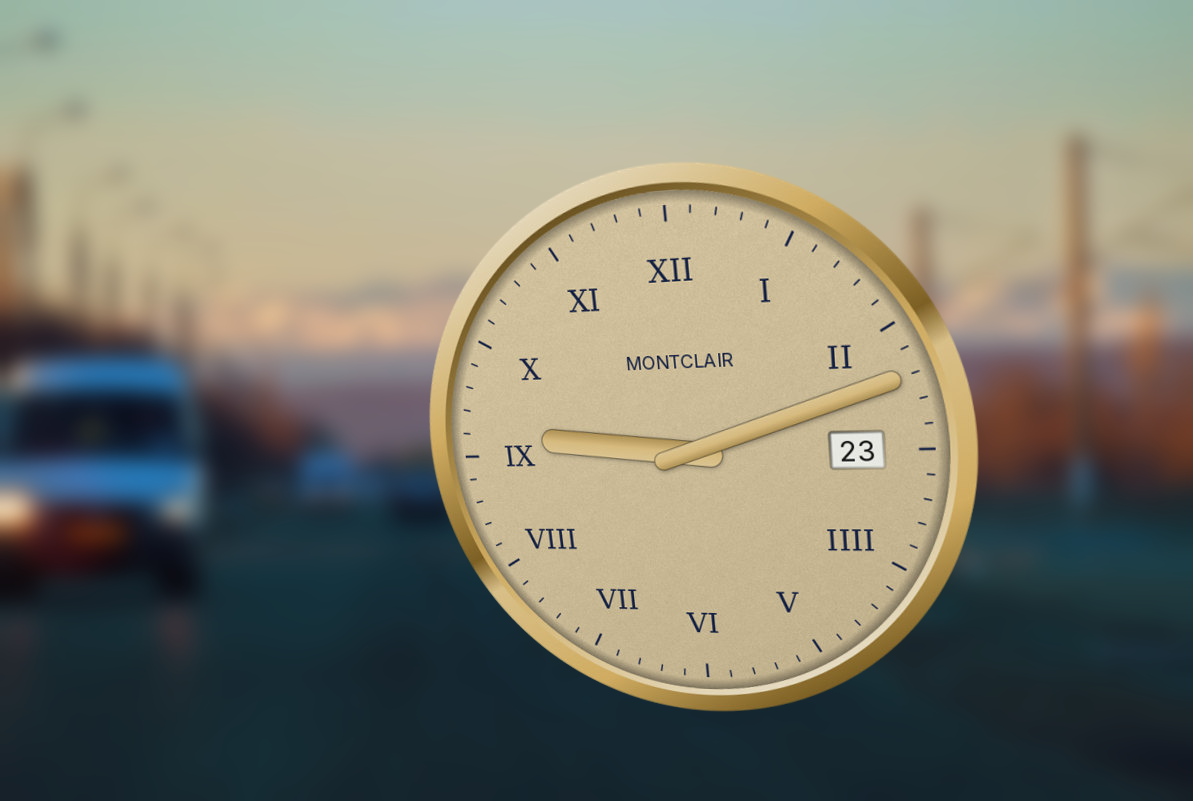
9:12
